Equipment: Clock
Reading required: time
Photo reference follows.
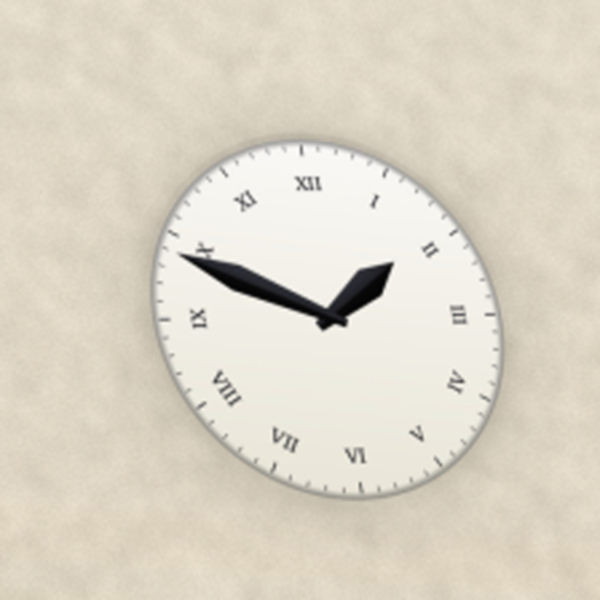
1:49
